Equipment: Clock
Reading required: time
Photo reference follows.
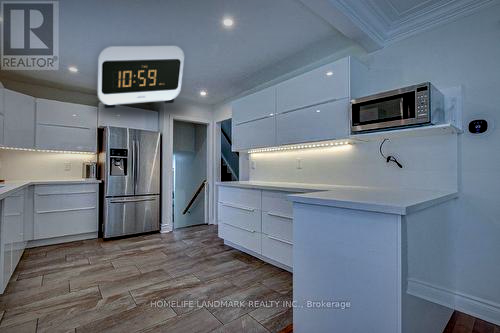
10:59
